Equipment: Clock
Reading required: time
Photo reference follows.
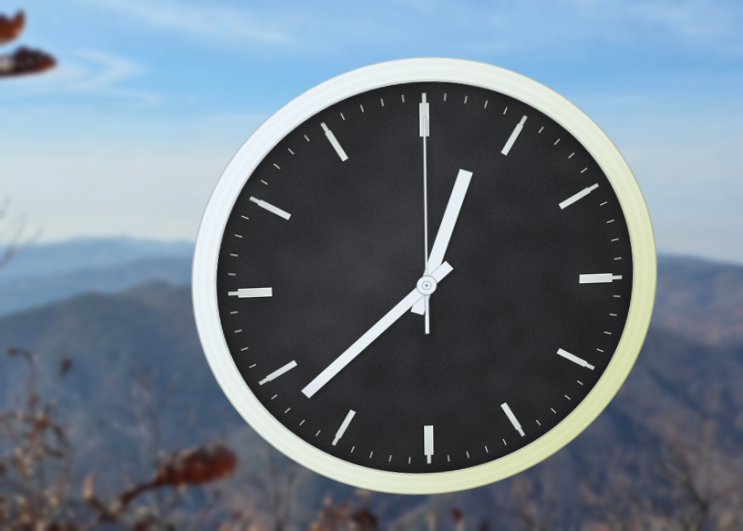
12:38:00
